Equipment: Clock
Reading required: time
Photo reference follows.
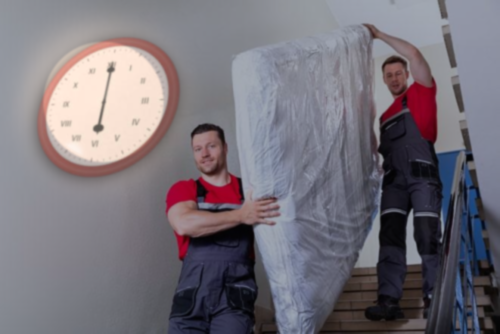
6:00
